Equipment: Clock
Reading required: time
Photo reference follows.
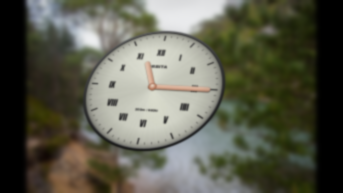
11:15
